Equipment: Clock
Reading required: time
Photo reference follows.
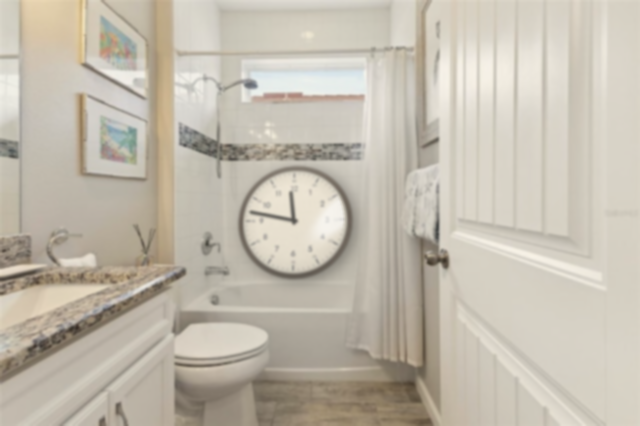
11:47
